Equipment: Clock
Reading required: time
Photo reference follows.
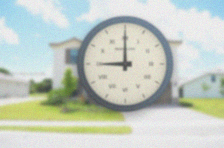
9:00
